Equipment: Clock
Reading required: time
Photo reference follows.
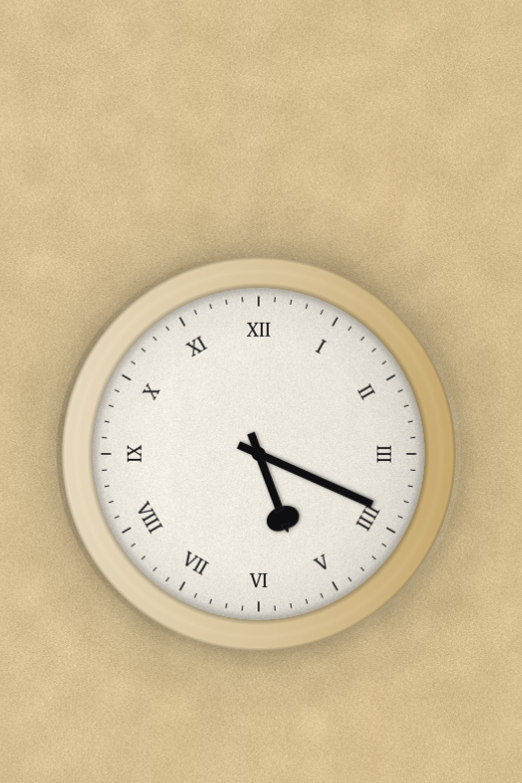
5:19
